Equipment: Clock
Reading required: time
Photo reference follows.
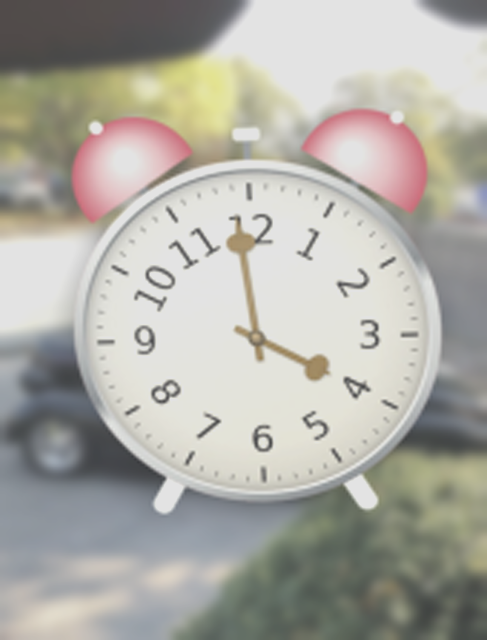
3:59
